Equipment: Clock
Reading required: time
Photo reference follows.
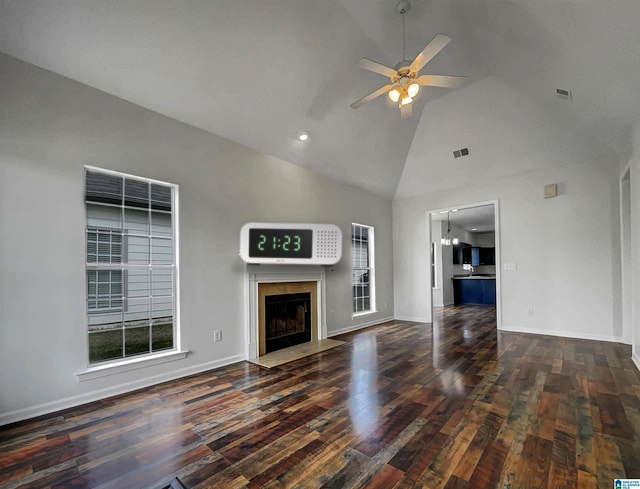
21:23
